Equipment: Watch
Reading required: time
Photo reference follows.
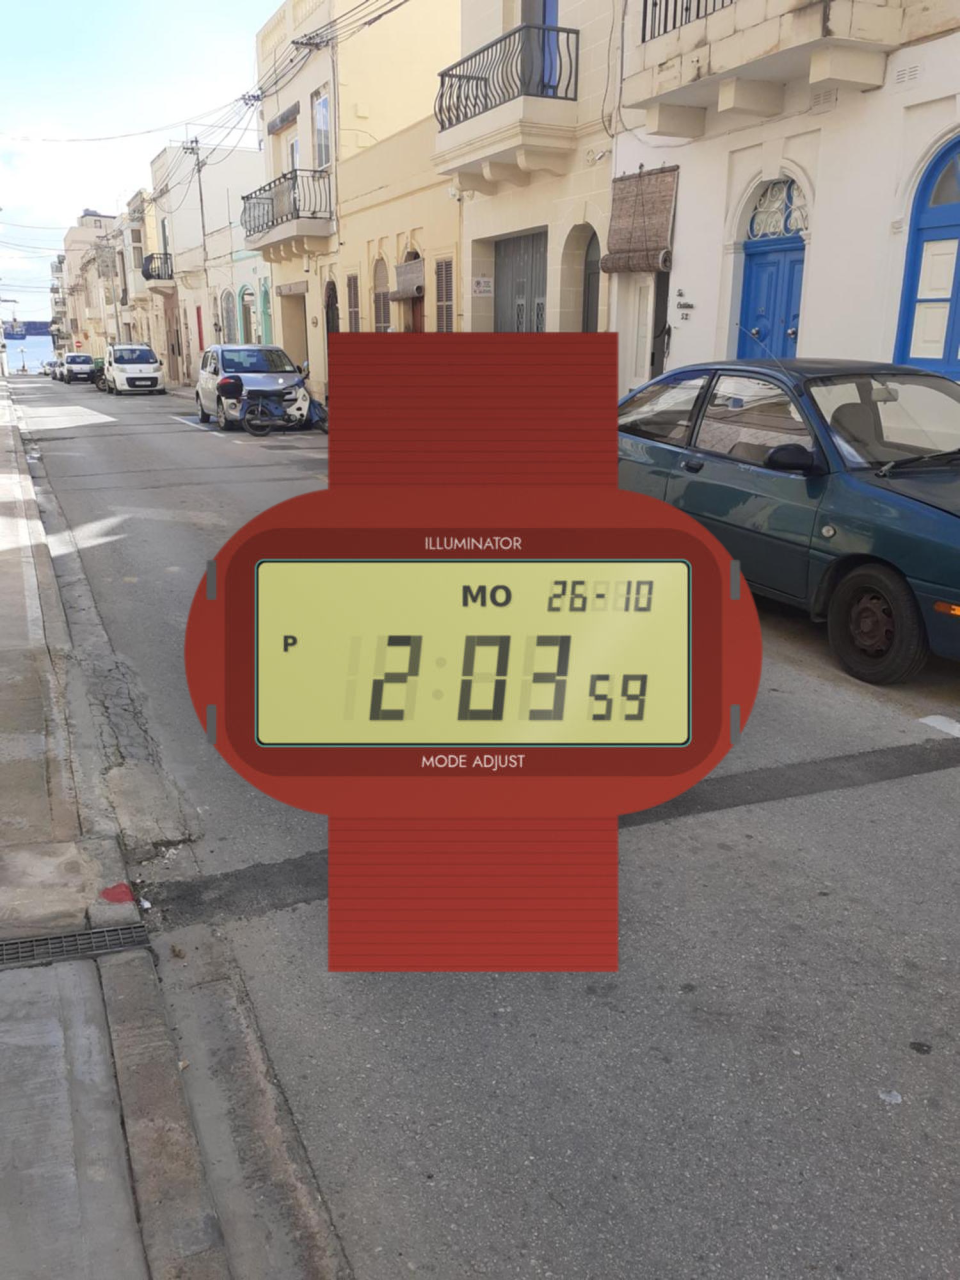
2:03:59
